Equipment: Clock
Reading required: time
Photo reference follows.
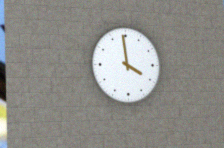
3:59
